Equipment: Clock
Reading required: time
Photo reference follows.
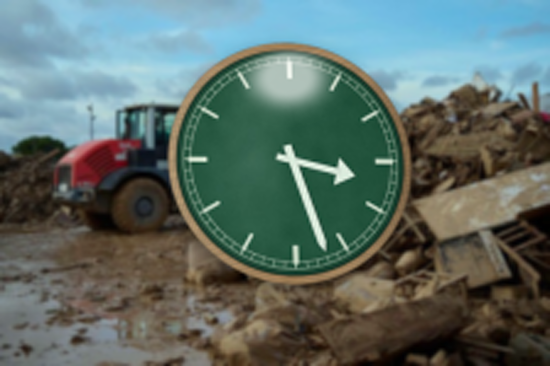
3:27
